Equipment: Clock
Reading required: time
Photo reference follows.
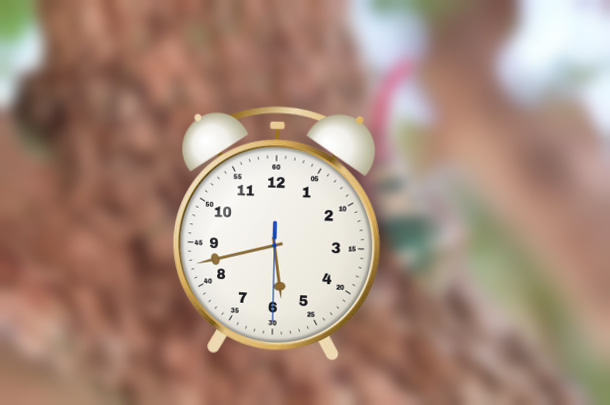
5:42:30
